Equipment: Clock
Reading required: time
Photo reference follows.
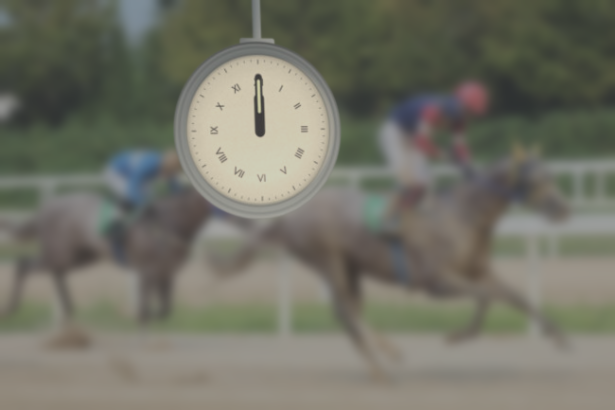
12:00
